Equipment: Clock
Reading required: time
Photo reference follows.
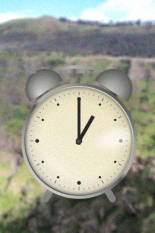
1:00
